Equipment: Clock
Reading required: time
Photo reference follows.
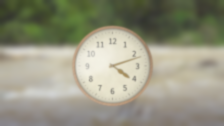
4:12
